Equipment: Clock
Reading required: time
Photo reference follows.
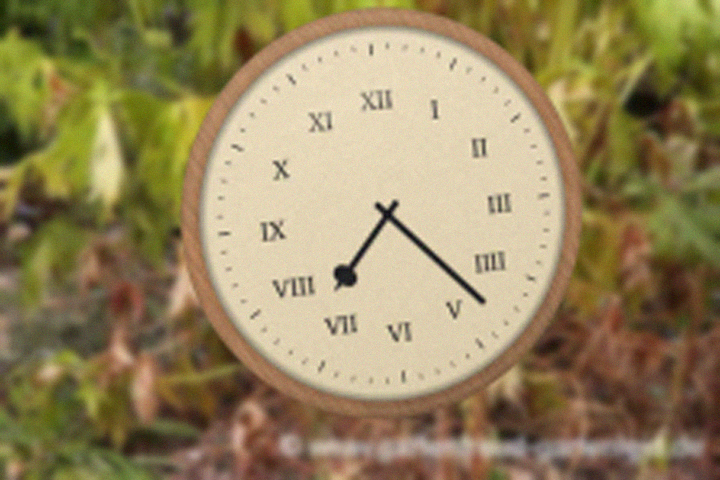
7:23
